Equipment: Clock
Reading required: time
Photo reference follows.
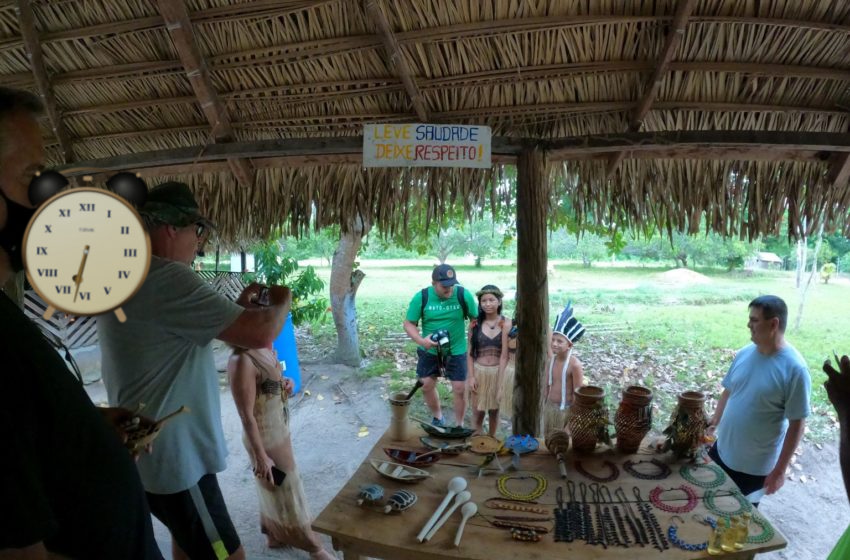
6:32
